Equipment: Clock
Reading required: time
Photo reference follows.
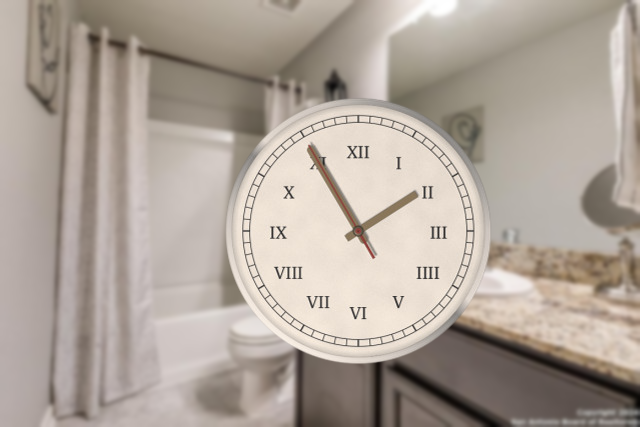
1:54:55
